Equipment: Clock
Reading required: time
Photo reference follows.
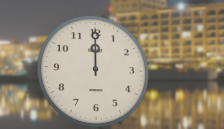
12:00
